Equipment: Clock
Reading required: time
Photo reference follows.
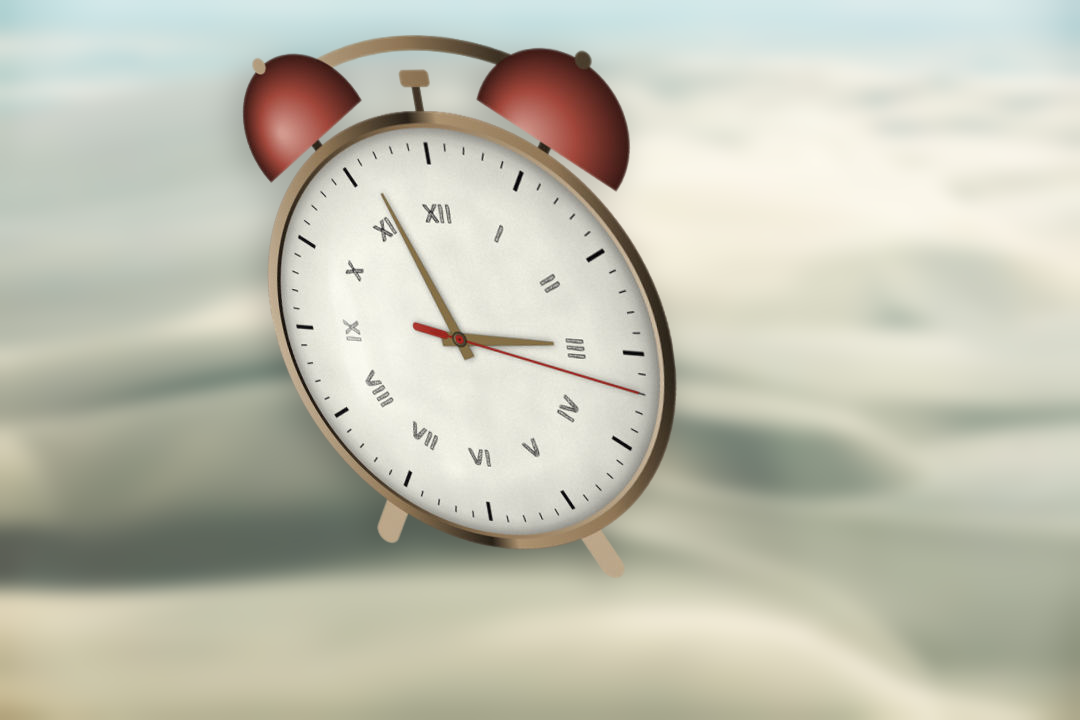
2:56:17
